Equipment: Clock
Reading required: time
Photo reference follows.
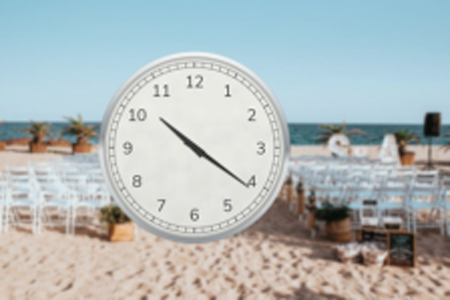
10:21
